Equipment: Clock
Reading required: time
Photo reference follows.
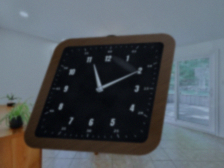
11:10
